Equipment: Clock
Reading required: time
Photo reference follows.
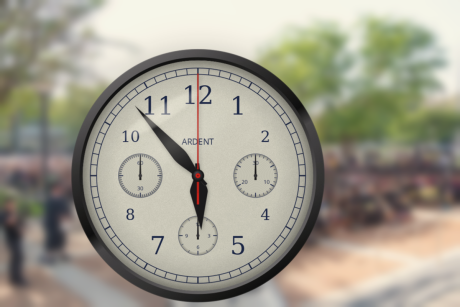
5:53
